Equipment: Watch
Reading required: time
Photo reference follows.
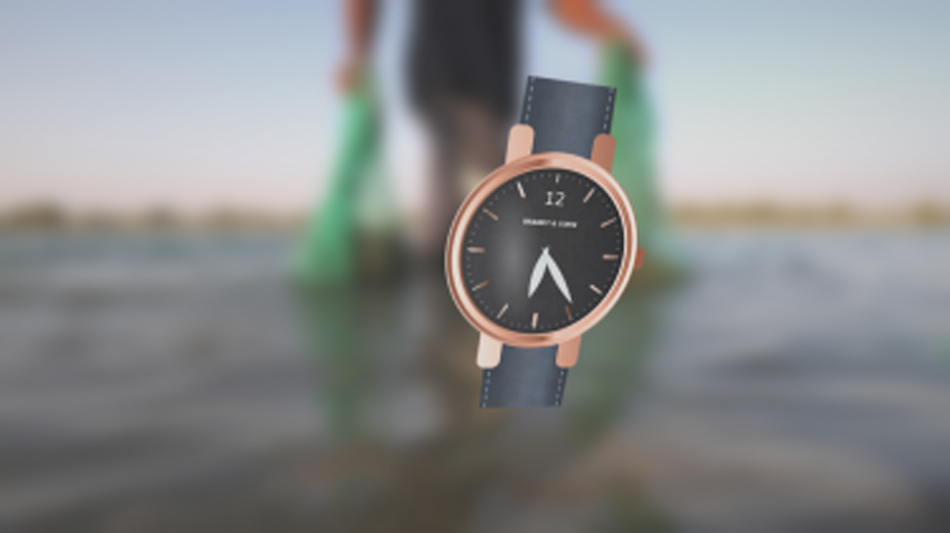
6:24
